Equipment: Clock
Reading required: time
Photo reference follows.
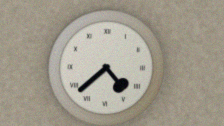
4:38
